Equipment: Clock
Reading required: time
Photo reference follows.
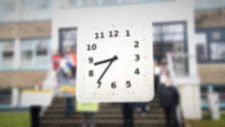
8:36
